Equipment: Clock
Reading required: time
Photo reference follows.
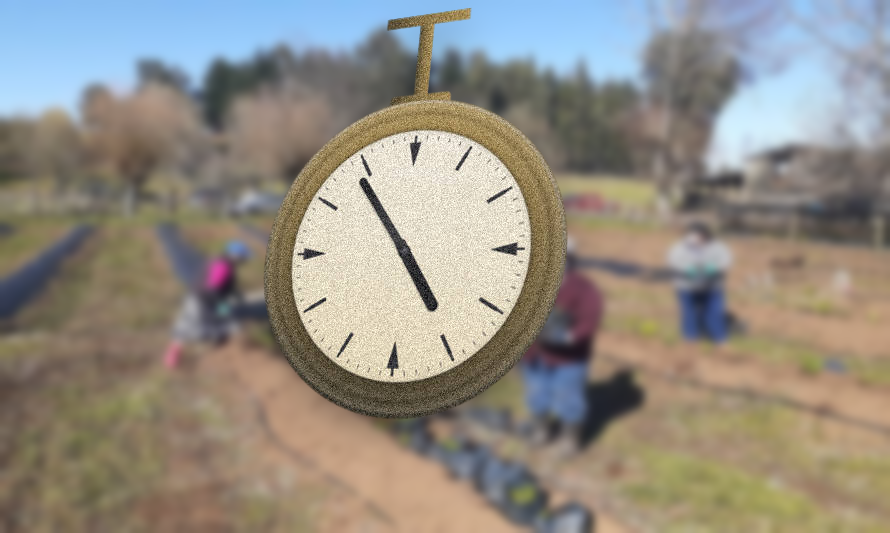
4:54
